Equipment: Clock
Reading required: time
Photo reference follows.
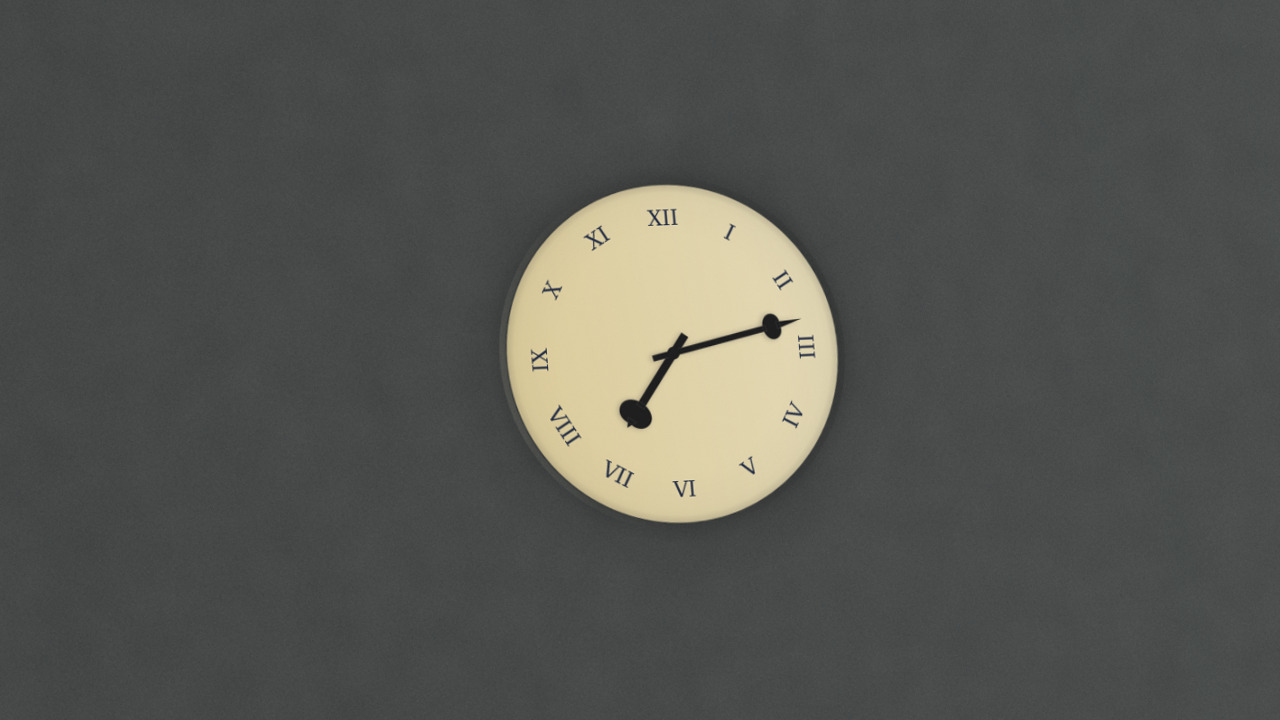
7:13
